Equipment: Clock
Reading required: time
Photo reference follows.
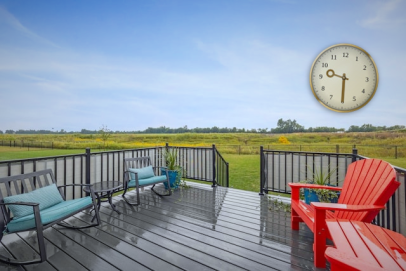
9:30
